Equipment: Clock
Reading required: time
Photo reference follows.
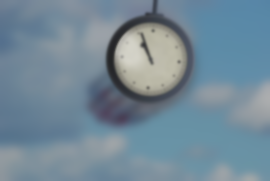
10:56
